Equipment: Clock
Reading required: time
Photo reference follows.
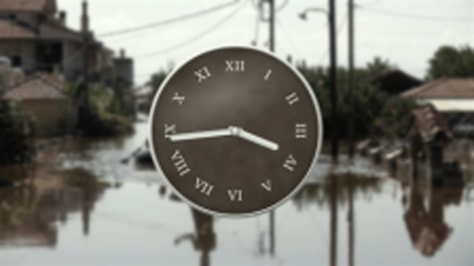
3:44
